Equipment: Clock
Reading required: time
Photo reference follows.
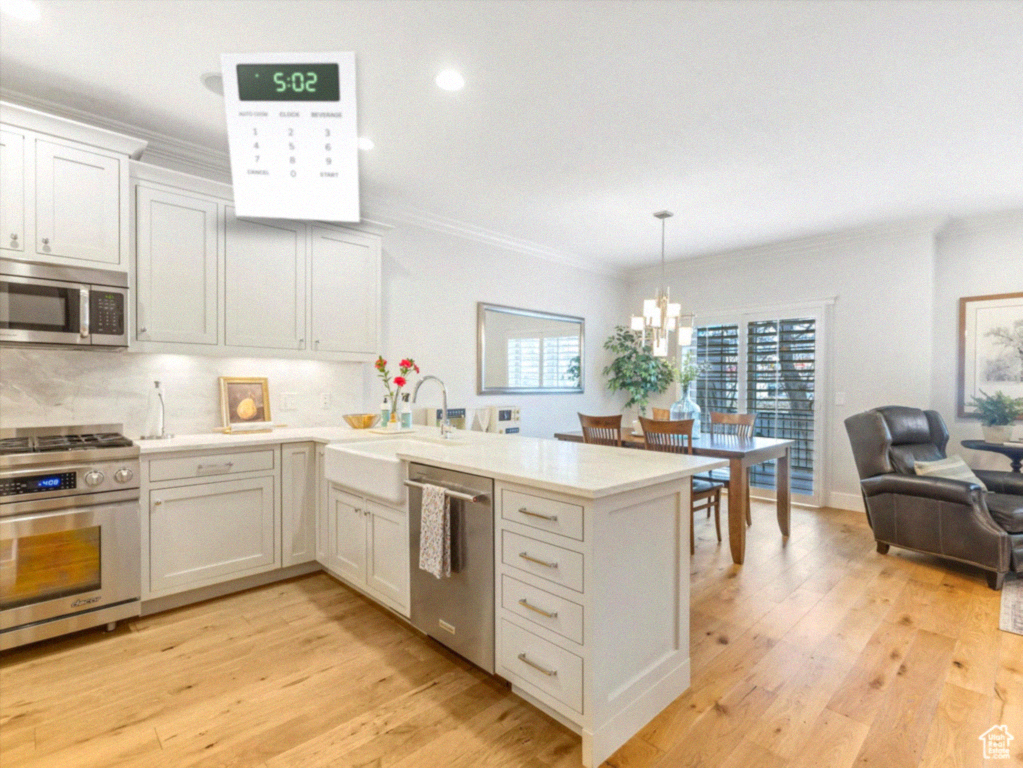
5:02
